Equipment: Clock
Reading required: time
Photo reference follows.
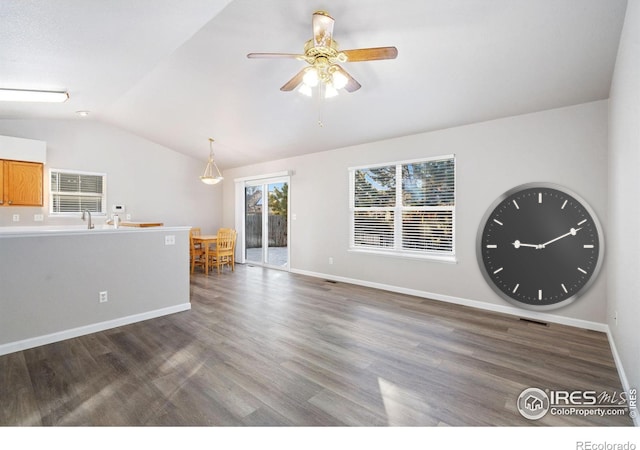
9:11
